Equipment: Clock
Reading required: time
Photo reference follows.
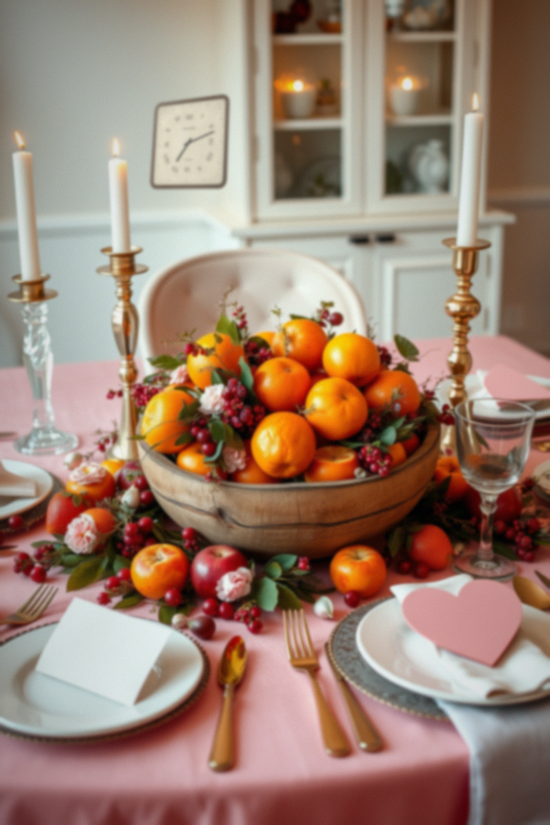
7:12
